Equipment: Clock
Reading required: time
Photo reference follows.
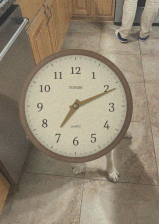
7:11
